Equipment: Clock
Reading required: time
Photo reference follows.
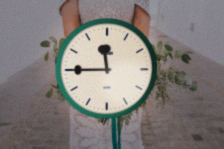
11:45
